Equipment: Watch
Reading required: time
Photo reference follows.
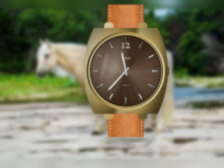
11:37
